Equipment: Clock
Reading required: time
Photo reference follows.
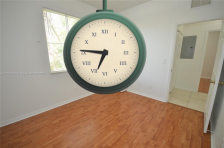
6:46
